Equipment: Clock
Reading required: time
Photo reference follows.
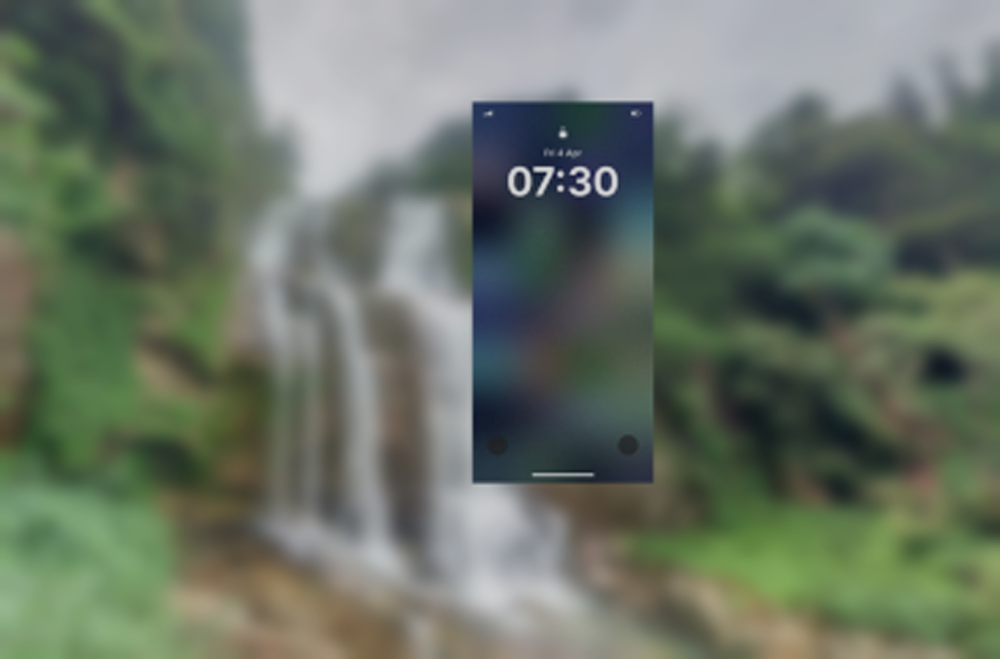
7:30
